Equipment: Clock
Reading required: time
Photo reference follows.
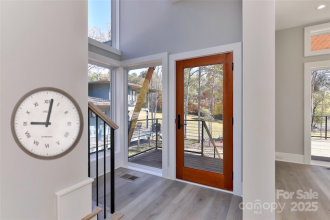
9:02
